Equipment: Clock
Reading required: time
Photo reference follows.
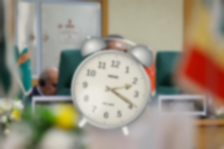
2:19
